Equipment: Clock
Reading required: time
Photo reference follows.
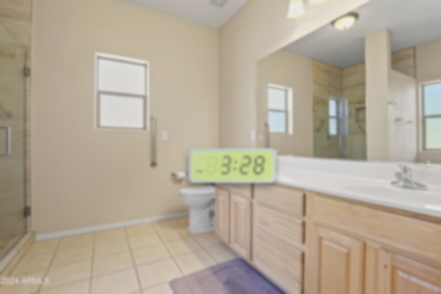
3:28
